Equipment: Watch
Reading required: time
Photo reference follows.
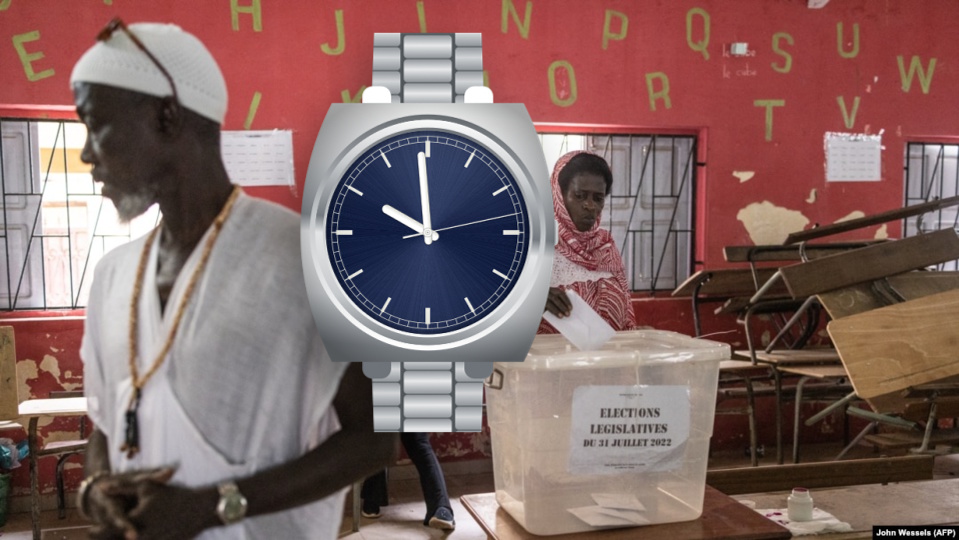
9:59:13
